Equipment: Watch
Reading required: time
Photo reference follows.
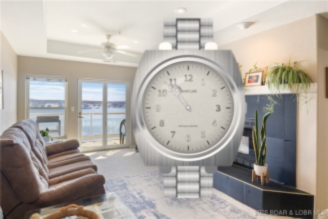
10:53
